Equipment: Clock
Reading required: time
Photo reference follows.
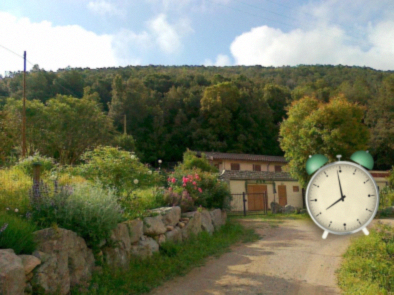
7:59
